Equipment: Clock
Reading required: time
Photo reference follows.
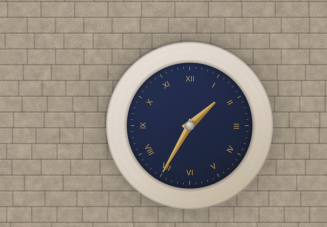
1:35
